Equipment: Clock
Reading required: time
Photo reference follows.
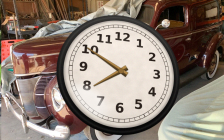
7:50
